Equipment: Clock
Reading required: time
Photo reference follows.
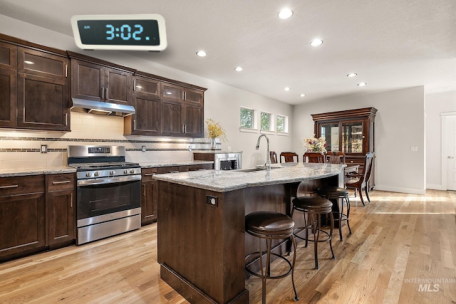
3:02
